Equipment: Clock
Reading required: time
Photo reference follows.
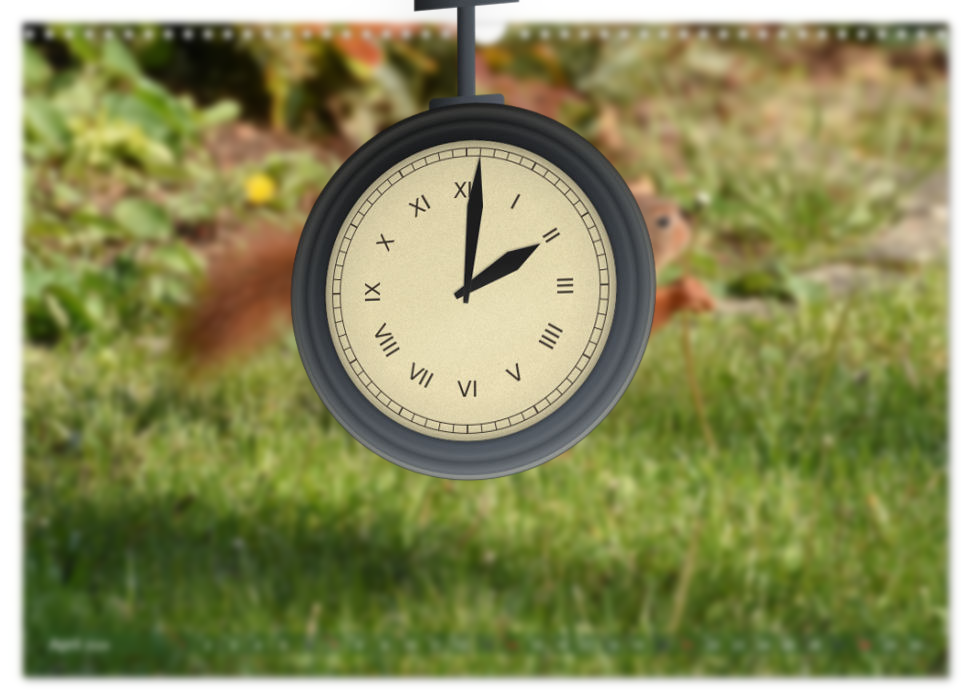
2:01
